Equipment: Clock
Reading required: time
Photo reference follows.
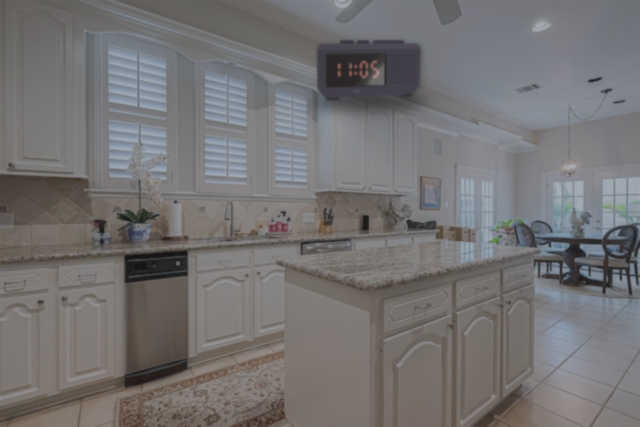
11:05
